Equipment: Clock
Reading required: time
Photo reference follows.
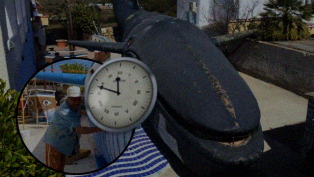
11:48
